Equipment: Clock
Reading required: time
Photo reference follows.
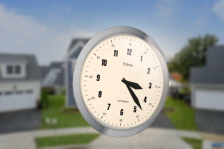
3:23
